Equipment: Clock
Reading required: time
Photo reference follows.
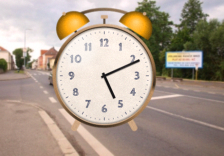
5:11
